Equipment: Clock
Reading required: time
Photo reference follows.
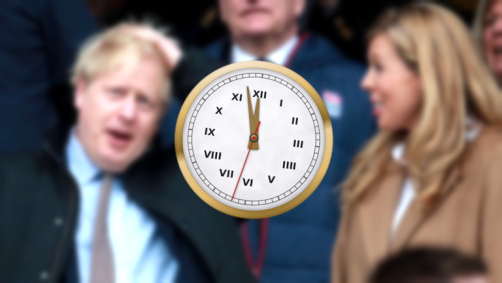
11:57:32
